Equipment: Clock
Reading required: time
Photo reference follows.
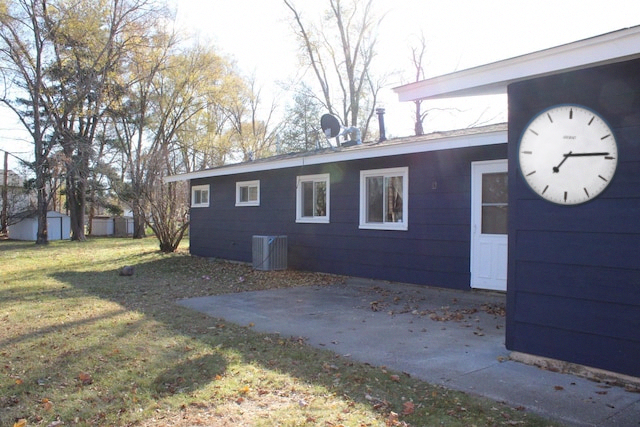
7:14
